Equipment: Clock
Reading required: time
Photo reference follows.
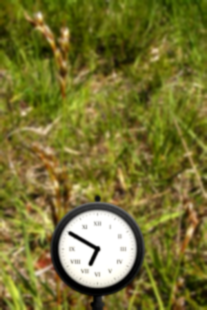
6:50
